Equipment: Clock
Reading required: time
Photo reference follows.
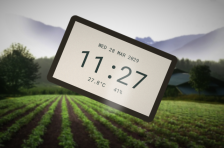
11:27
